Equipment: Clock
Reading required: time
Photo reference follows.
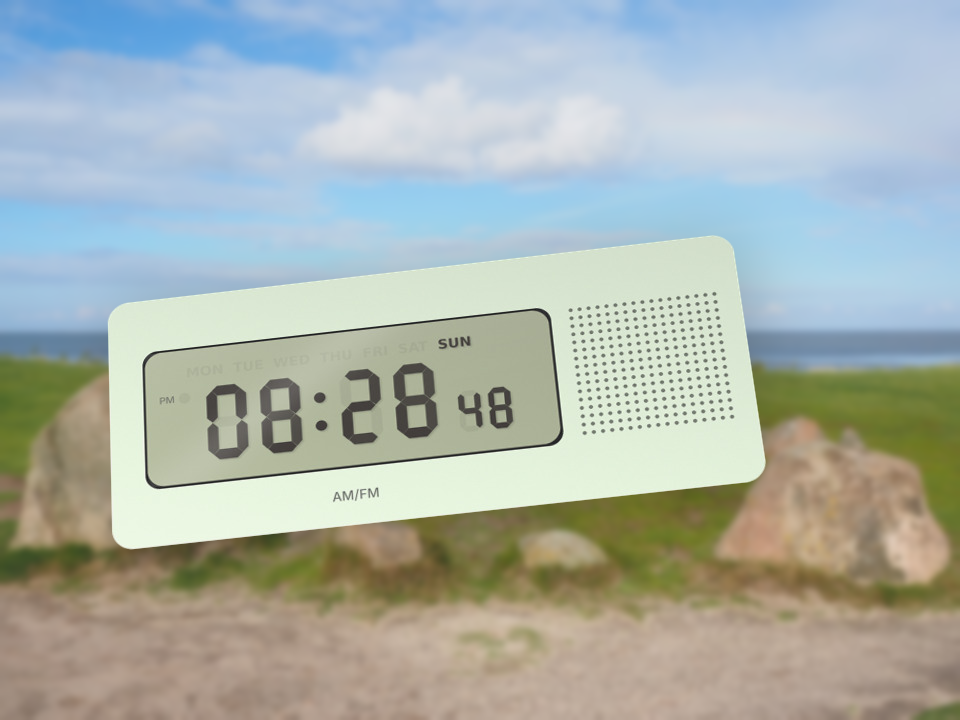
8:28:48
